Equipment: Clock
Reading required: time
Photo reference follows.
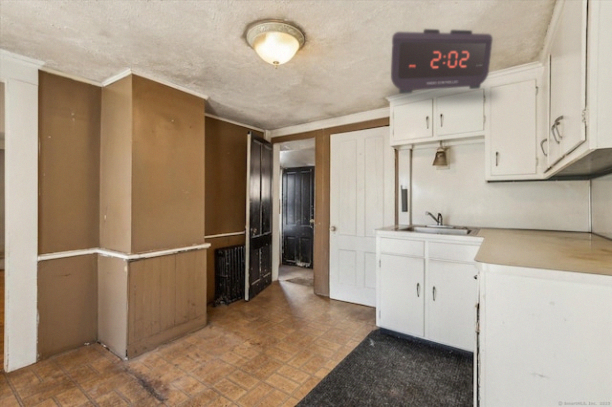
2:02
